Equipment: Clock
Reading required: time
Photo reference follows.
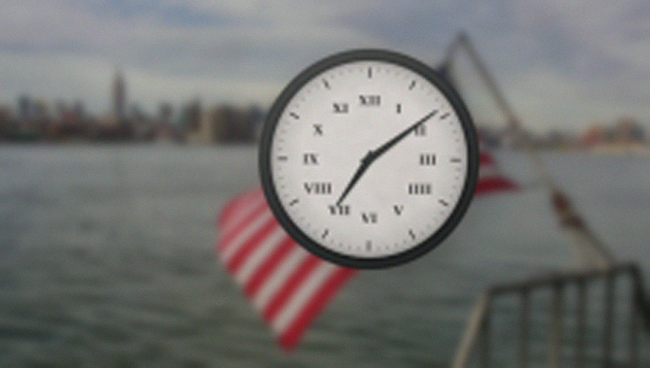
7:09
